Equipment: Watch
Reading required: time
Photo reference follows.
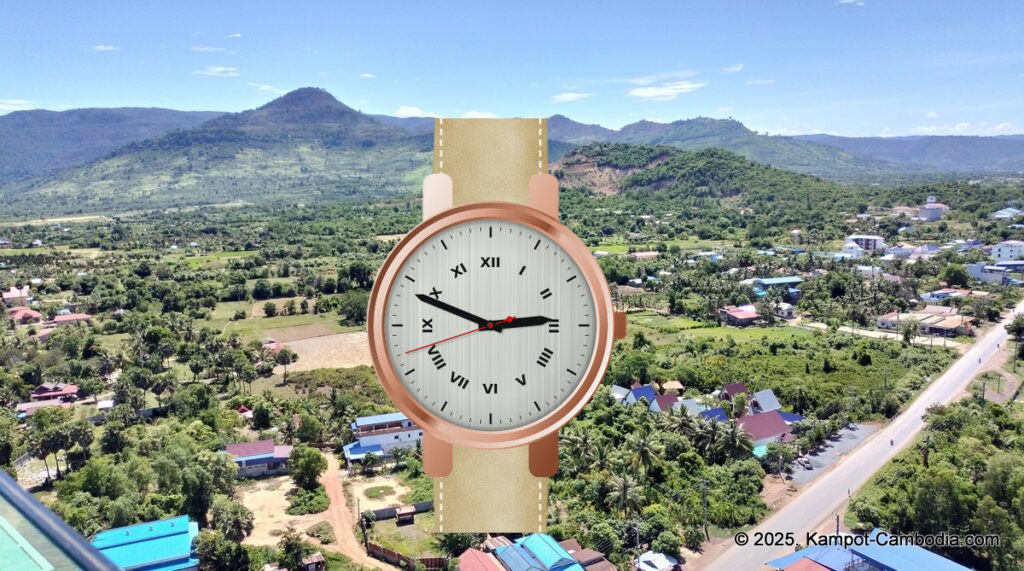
2:48:42
